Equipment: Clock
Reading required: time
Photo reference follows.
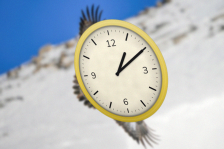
1:10
